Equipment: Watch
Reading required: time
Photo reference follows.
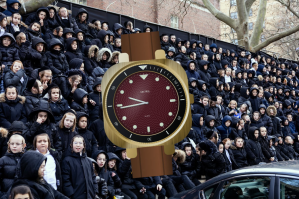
9:44
